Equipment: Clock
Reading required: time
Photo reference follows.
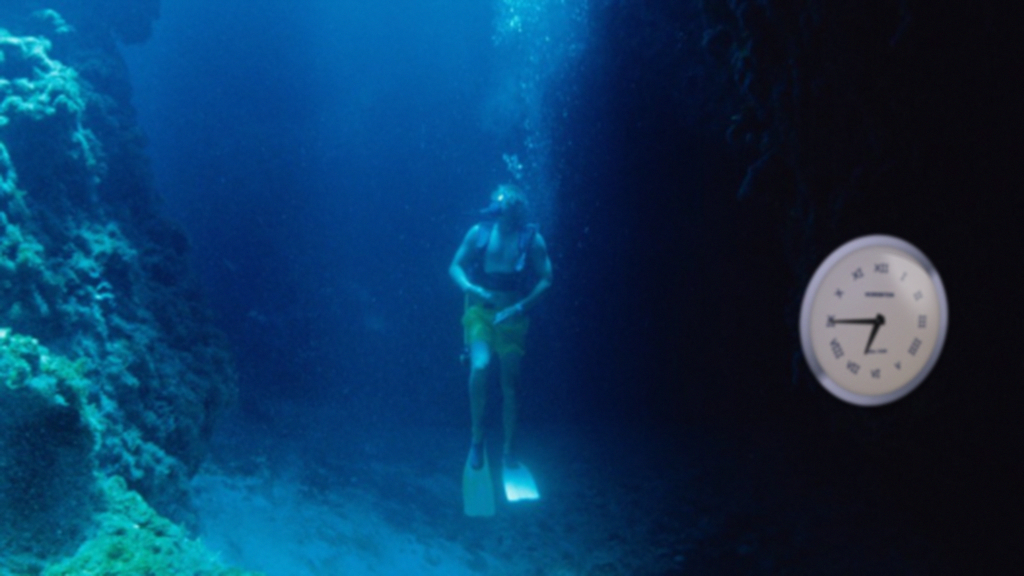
6:45
